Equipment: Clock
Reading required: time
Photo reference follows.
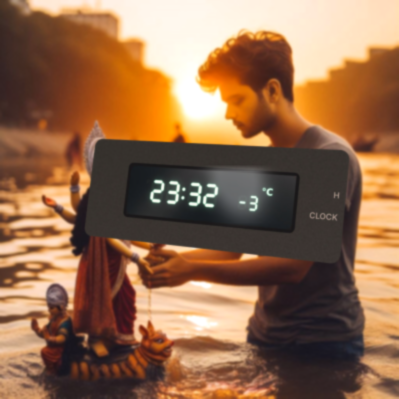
23:32
